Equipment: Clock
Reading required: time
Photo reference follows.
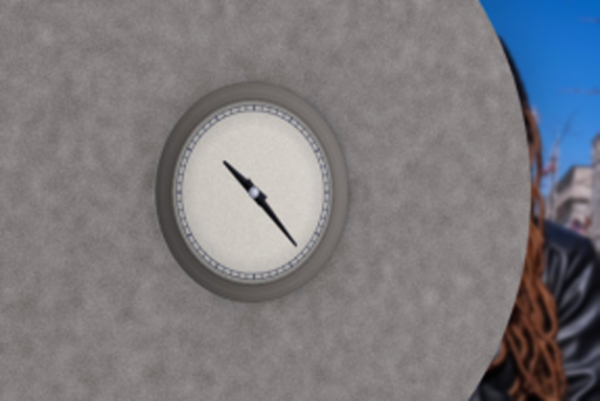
10:23
